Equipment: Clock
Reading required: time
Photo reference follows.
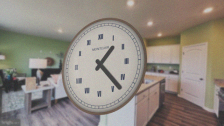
1:23
